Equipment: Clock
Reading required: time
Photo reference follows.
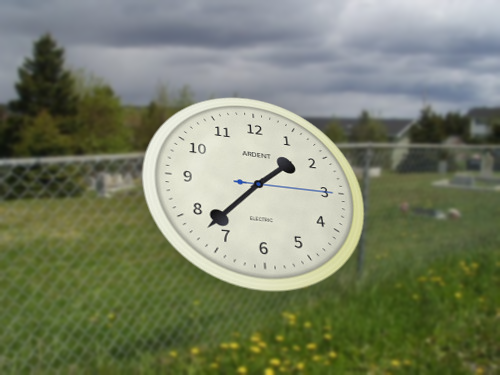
1:37:15
